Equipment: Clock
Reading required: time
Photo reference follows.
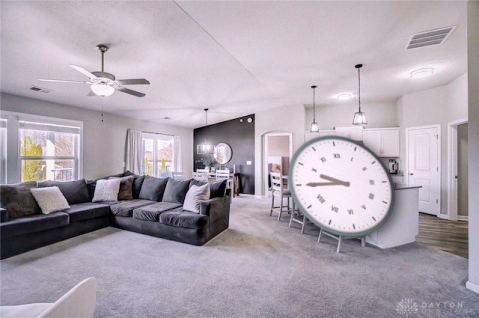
9:45
